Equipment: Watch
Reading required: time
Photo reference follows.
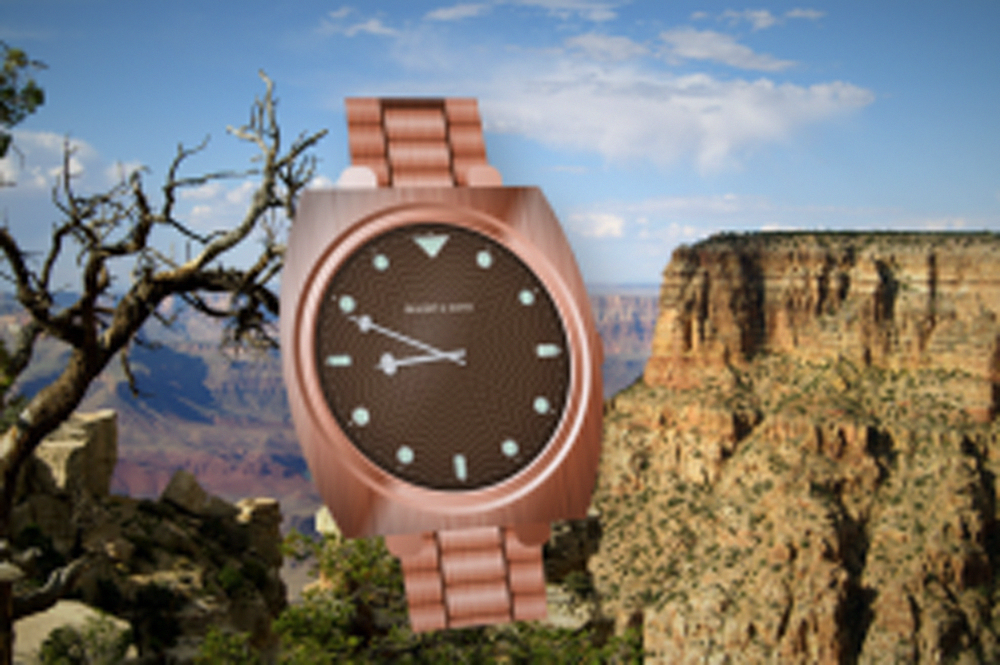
8:49
